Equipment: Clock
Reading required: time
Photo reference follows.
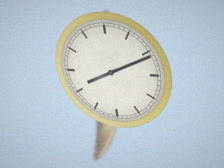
8:11
